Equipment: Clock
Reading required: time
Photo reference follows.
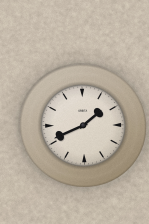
1:41
